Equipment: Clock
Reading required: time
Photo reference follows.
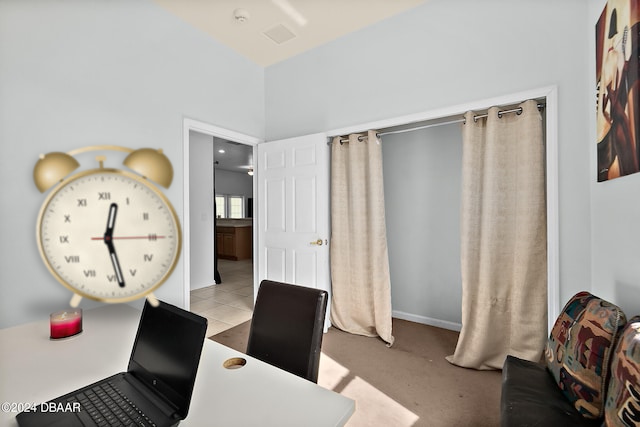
12:28:15
